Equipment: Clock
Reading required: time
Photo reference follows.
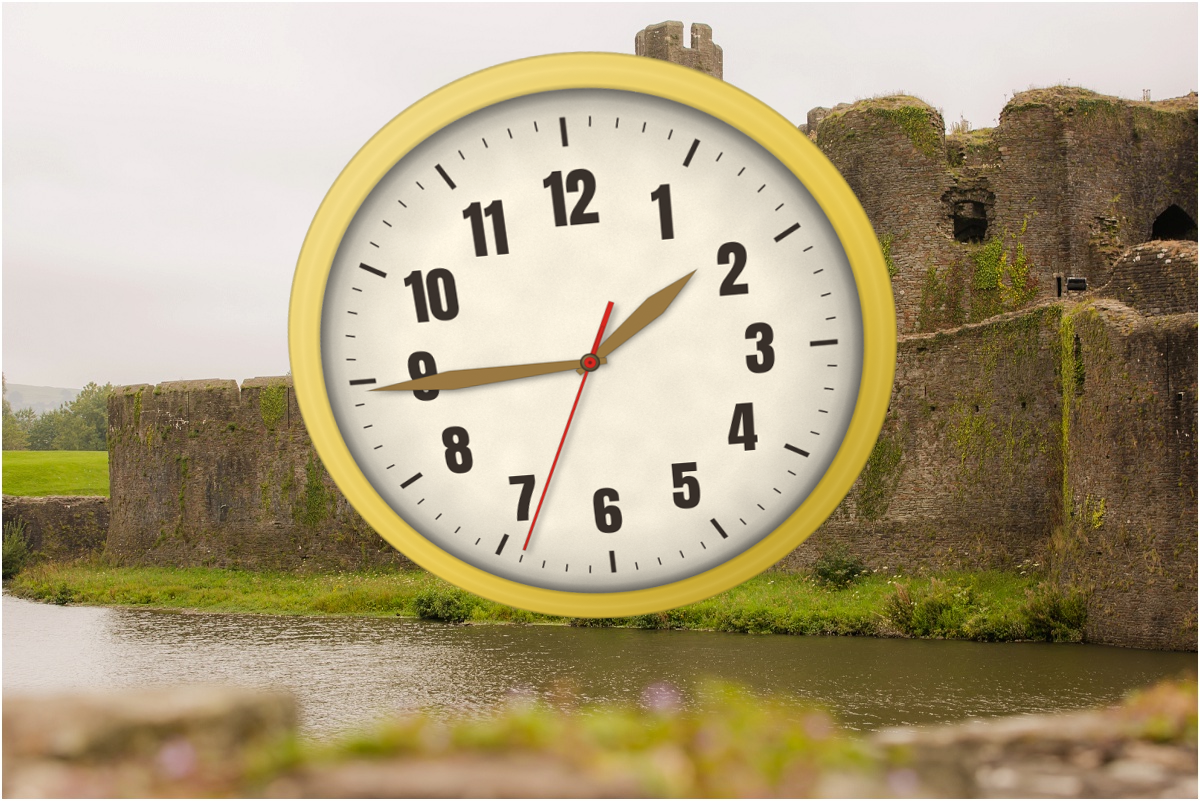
1:44:34
